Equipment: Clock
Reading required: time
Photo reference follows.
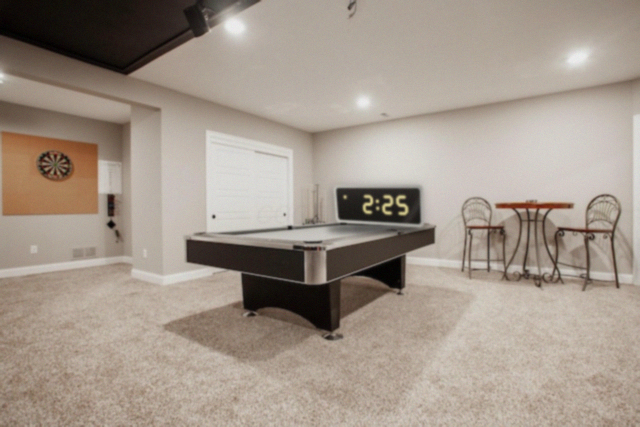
2:25
